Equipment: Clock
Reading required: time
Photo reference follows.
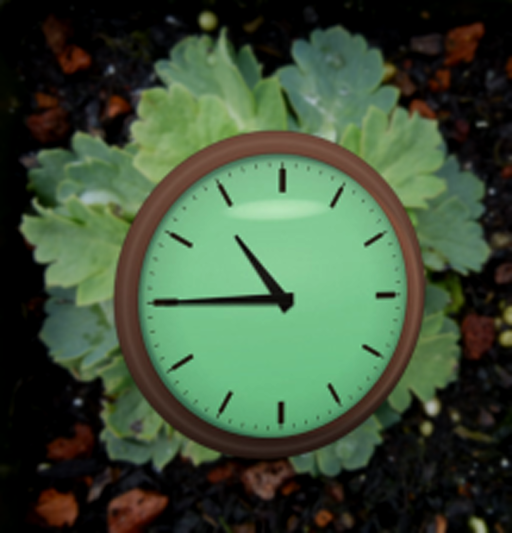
10:45
